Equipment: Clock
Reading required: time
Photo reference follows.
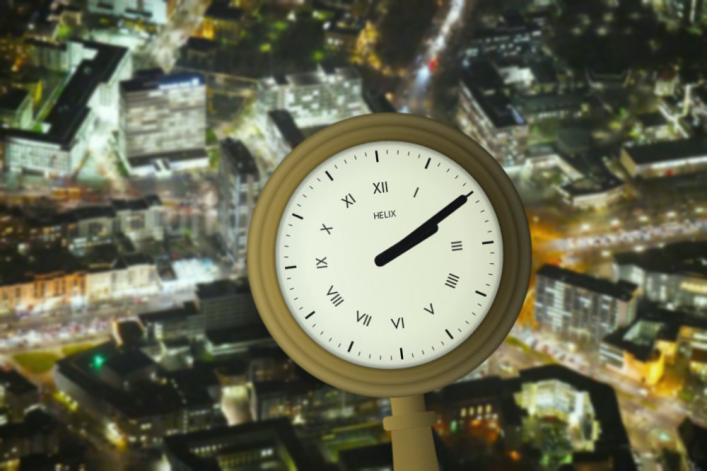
2:10
